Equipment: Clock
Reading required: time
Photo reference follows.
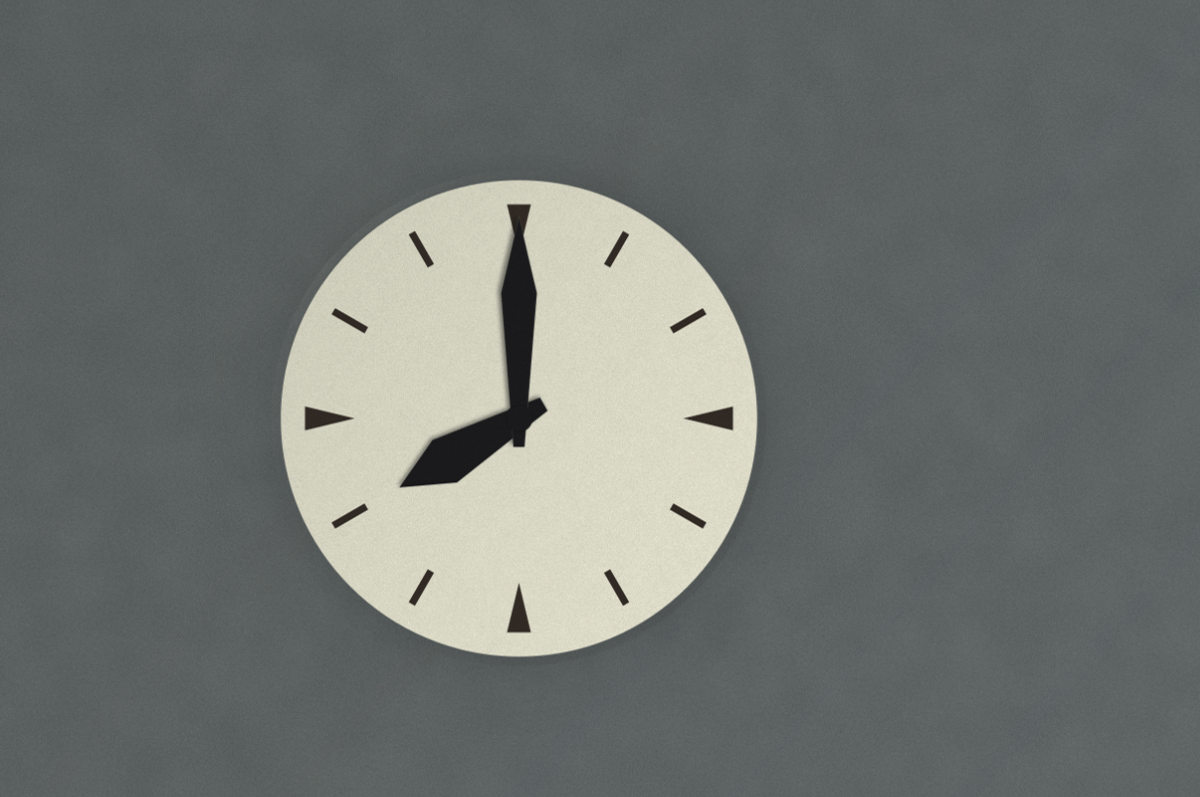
8:00
